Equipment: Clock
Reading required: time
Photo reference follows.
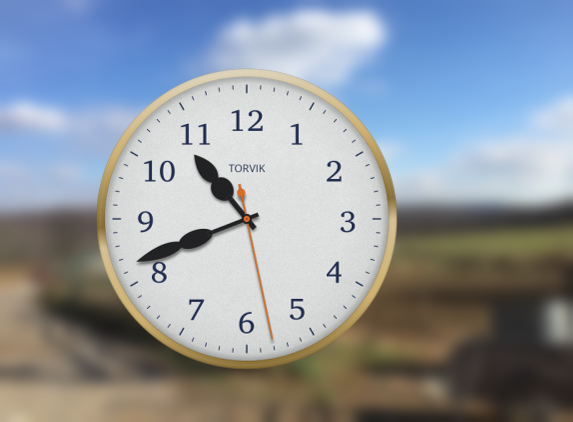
10:41:28
